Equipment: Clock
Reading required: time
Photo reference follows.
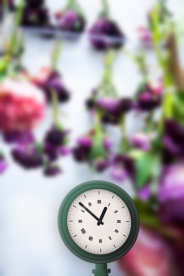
12:52
